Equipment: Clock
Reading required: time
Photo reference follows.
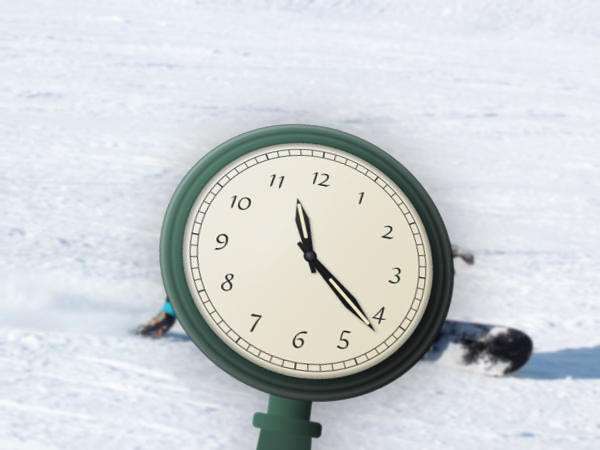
11:22
